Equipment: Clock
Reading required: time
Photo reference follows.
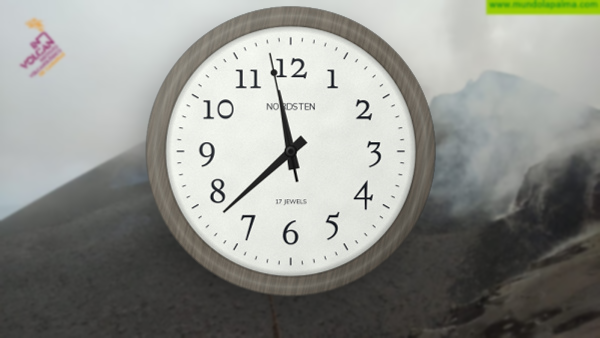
11:37:58
